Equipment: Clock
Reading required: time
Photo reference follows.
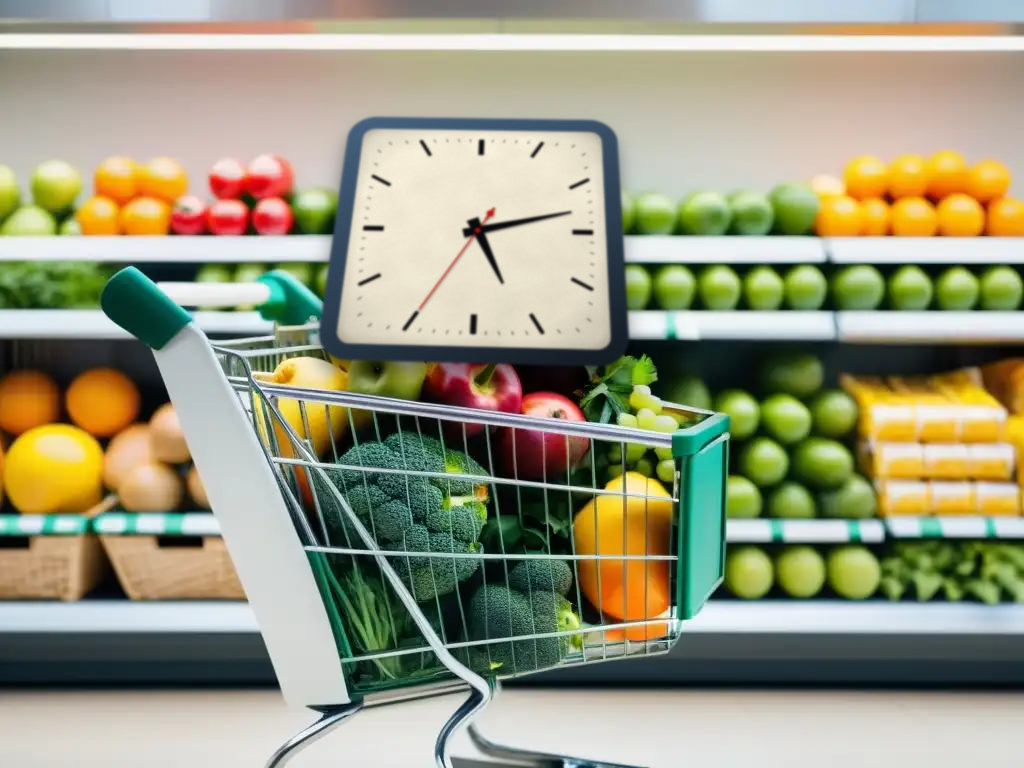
5:12:35
